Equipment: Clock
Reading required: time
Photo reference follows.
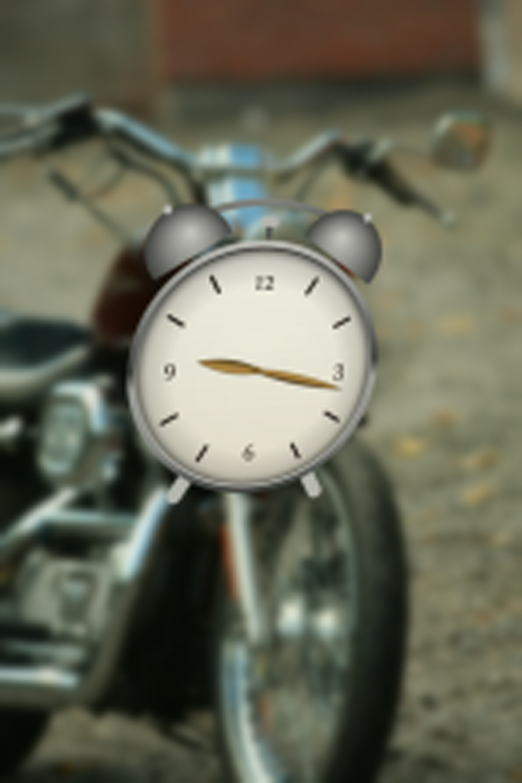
9:17
